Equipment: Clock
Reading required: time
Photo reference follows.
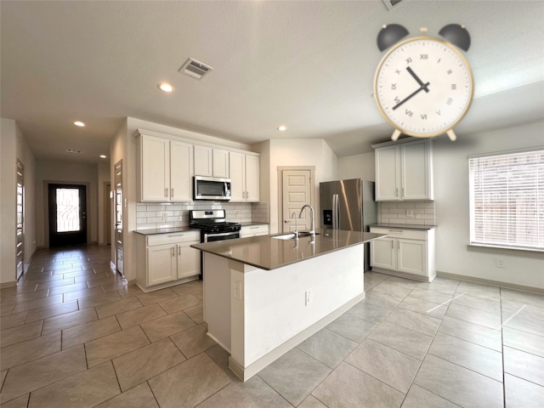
10:39
